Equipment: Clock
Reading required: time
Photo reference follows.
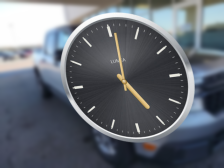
5:01
